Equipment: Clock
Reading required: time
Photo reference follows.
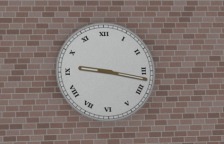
9:17
